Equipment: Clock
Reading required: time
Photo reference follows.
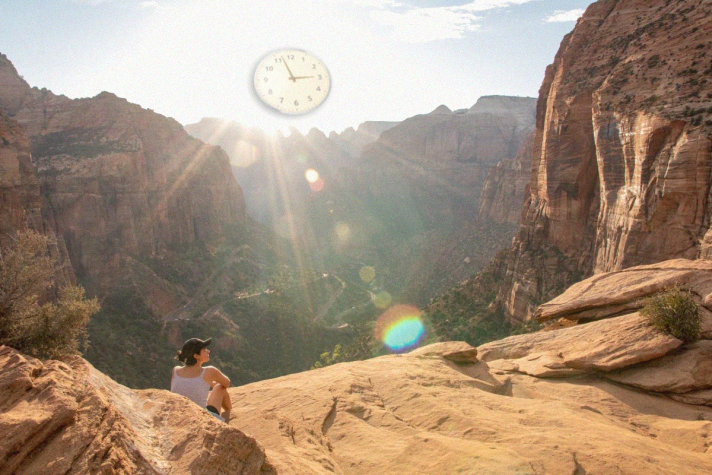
2:57
